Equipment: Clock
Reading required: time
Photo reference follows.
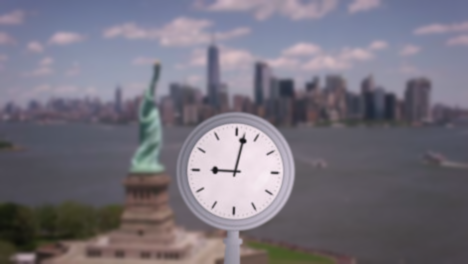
9:02
